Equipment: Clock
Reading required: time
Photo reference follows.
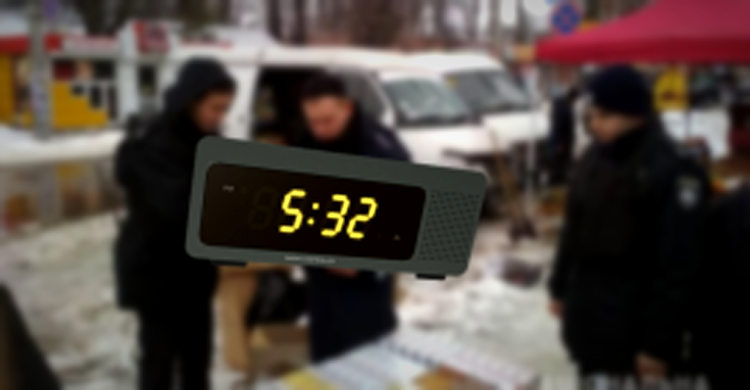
5:32
